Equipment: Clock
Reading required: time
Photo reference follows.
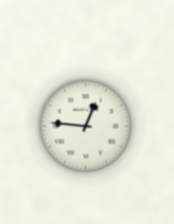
12:46
